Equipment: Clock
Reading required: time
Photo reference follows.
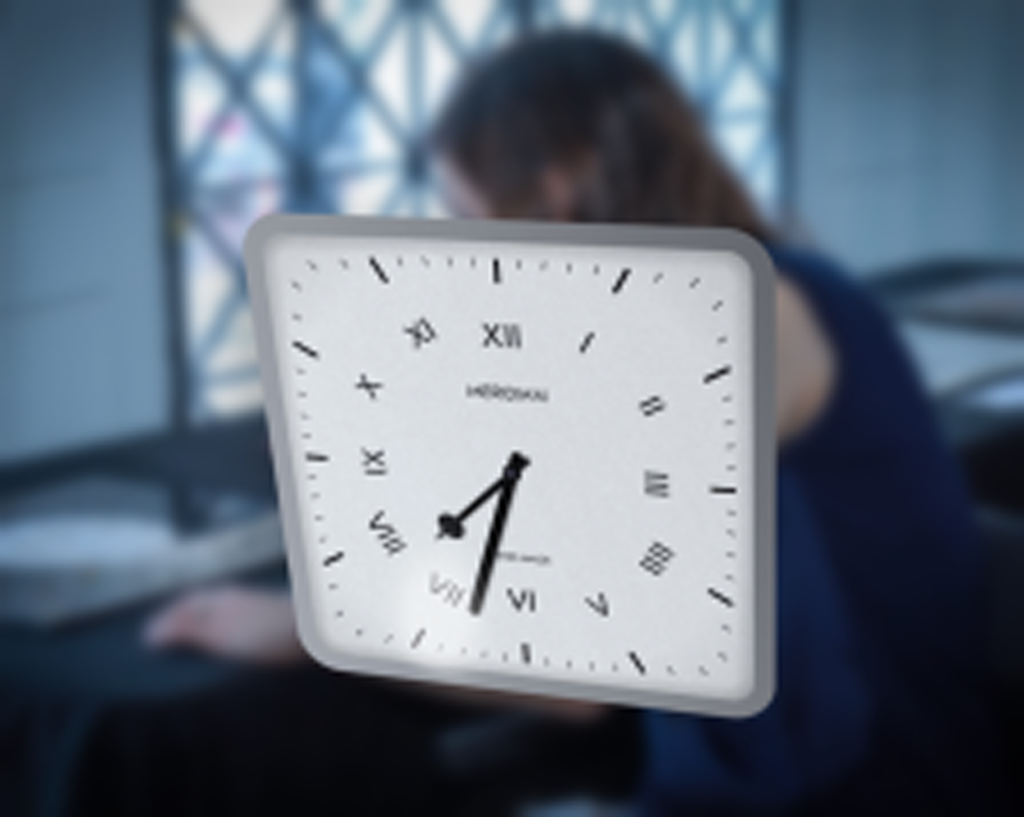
7:33
